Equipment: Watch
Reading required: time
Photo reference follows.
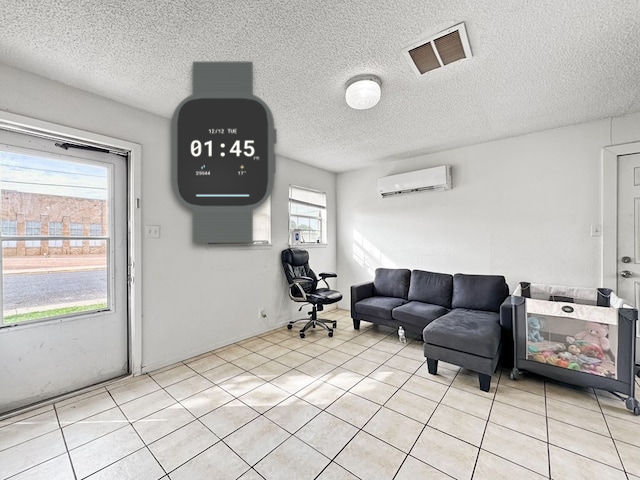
1:45
